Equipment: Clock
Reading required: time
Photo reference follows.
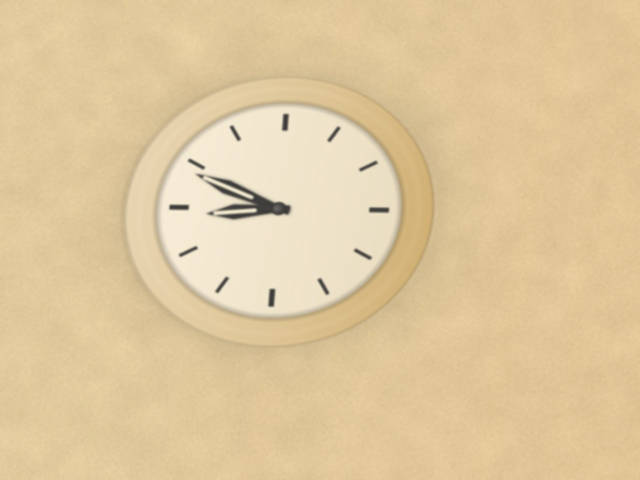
8:49
